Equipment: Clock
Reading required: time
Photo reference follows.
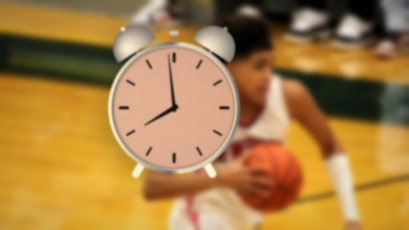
7:59
